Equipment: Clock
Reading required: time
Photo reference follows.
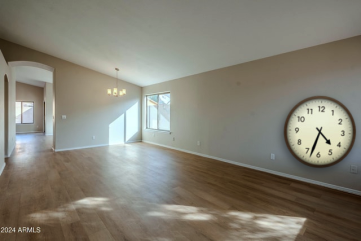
4:33
